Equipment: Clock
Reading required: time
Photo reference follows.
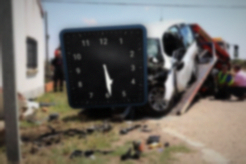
5:29
